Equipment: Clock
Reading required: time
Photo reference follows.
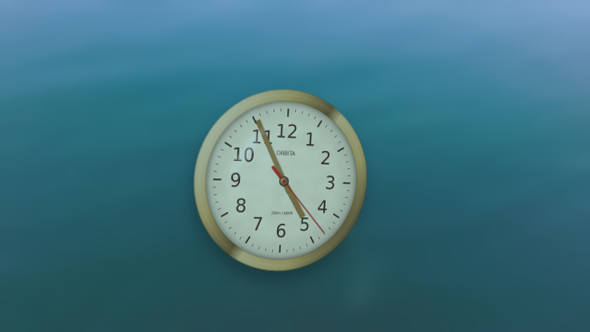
4:55:23
